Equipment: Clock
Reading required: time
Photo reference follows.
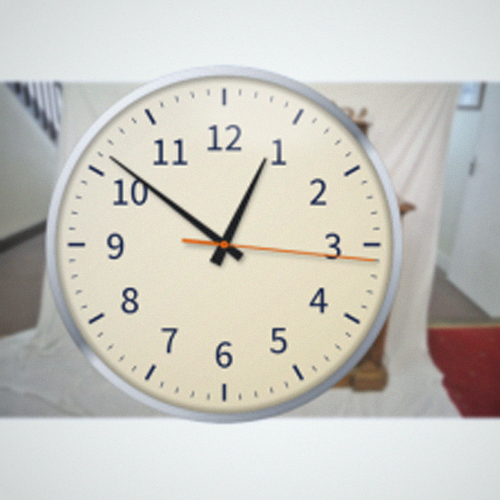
12:51:16
